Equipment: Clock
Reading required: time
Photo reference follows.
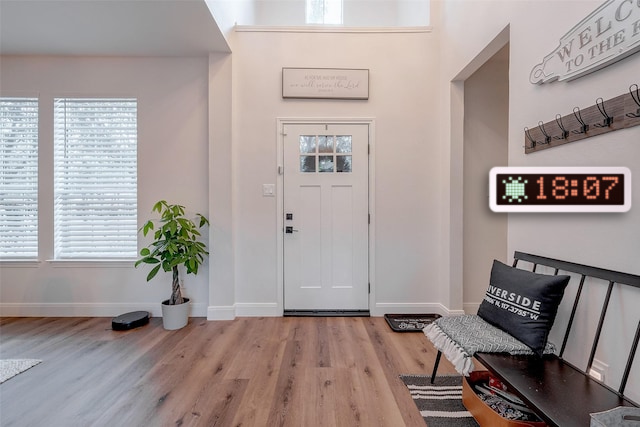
18:07
